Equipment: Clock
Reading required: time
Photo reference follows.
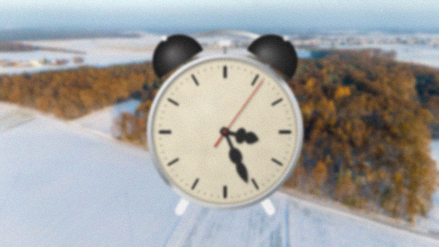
3:26:06
